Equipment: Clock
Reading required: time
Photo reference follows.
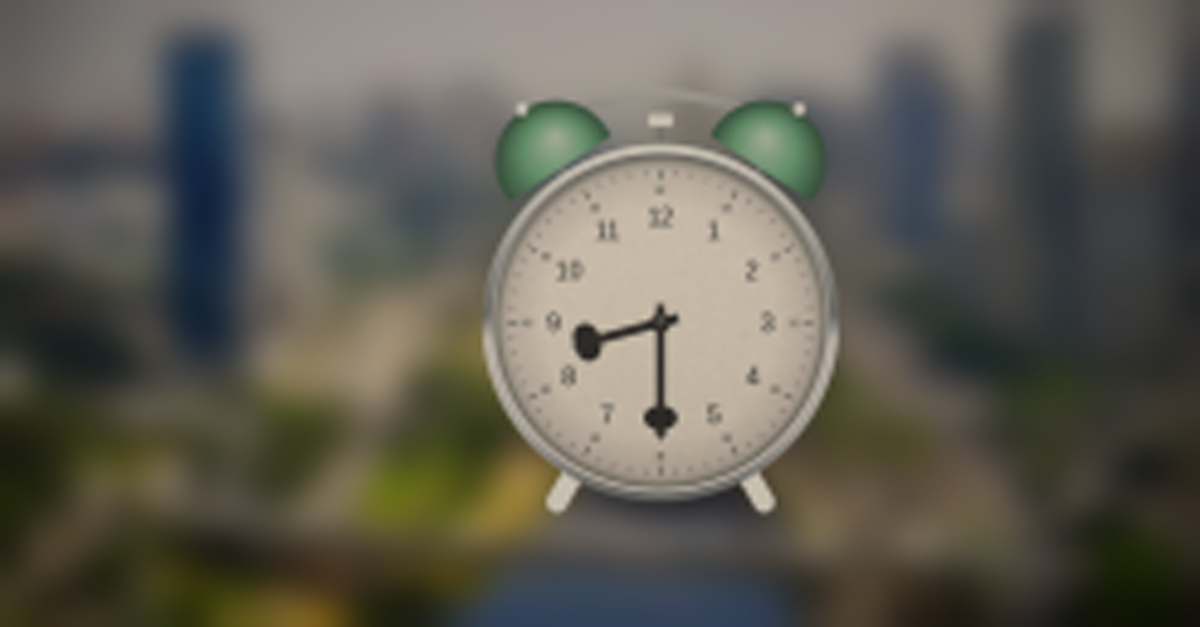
8:30
